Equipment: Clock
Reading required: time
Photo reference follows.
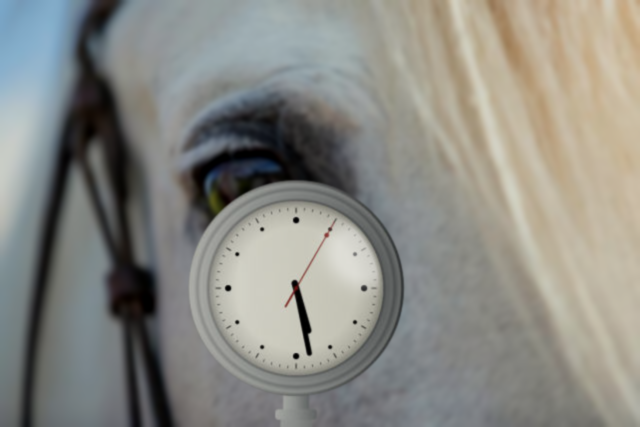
5:28:05
